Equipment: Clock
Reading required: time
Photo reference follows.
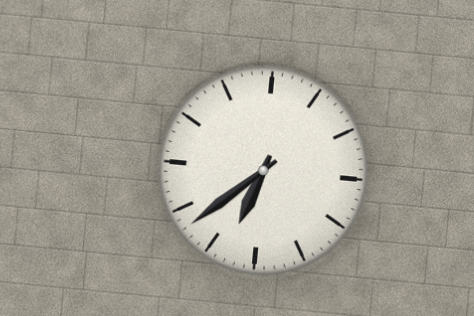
6:38
